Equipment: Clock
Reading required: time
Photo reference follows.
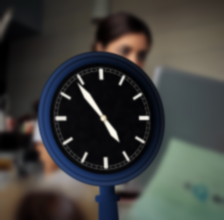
4:54
